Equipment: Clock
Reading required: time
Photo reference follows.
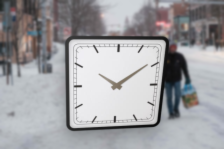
10:09
